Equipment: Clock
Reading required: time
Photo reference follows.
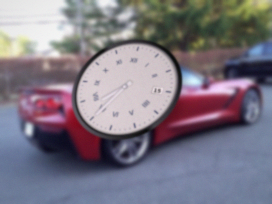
7:35
